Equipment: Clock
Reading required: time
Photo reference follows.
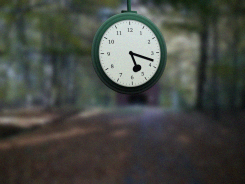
5:18
